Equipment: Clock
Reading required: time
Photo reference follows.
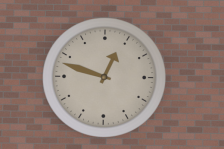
12:48
